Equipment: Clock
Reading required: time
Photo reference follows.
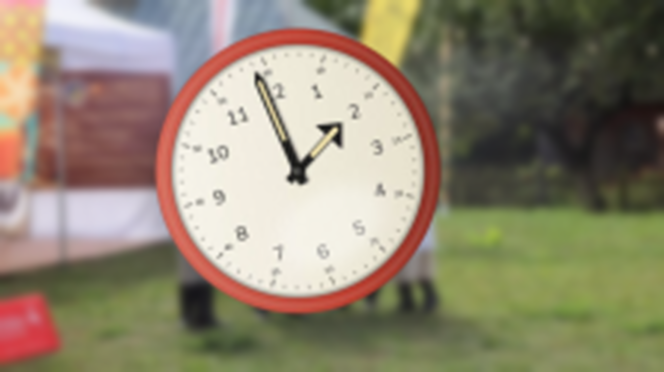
1:59
